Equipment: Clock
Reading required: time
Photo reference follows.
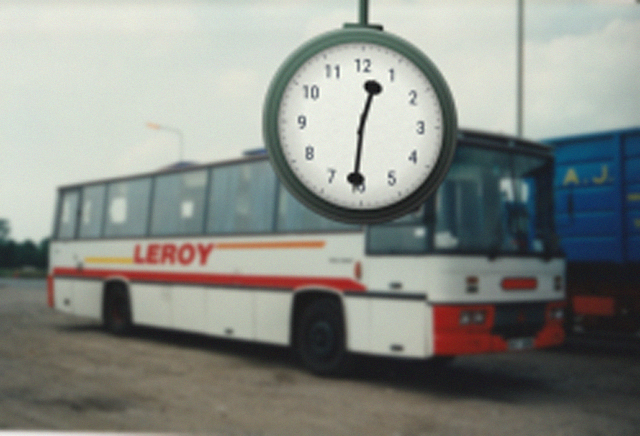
12:31
